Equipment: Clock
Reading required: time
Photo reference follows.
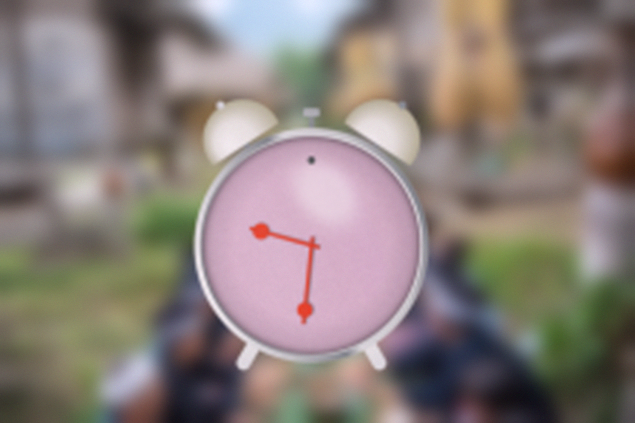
9:31
